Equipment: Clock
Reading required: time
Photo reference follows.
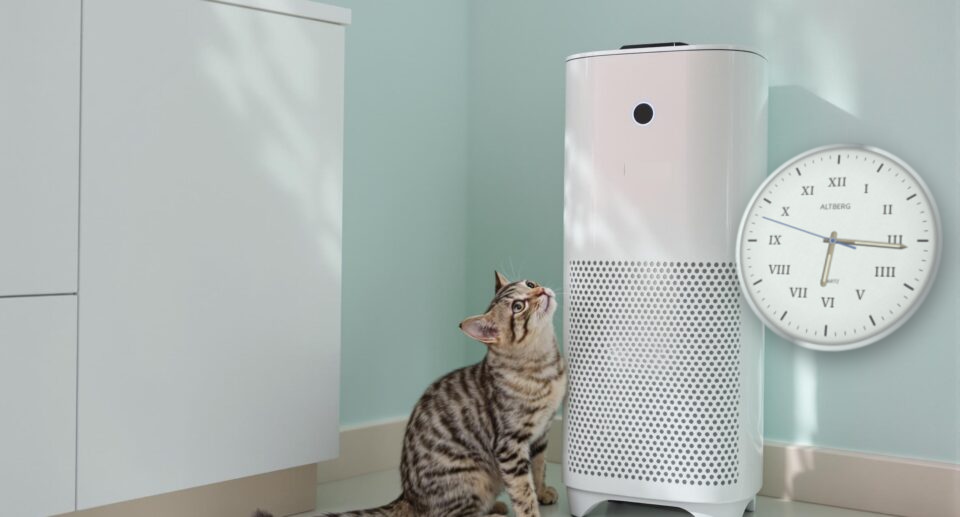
6:15:48
